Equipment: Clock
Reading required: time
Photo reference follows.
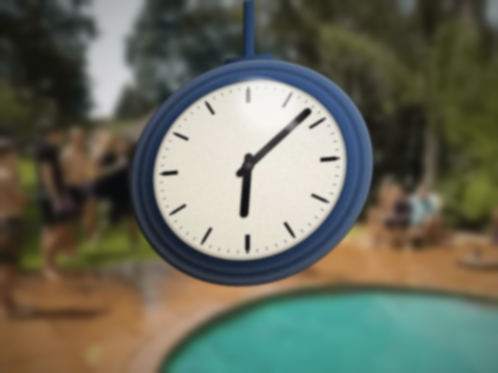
6:08
